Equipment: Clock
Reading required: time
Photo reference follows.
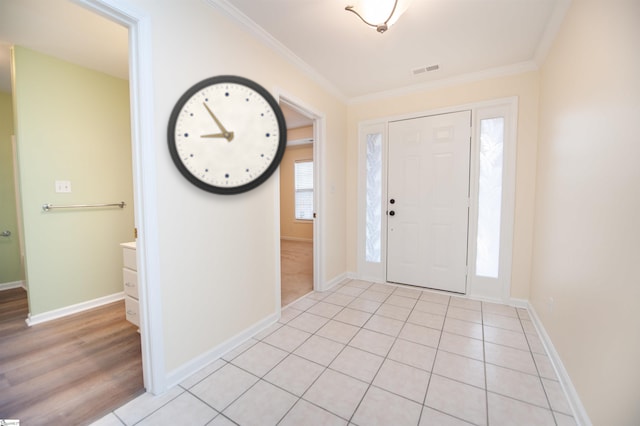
8:54
